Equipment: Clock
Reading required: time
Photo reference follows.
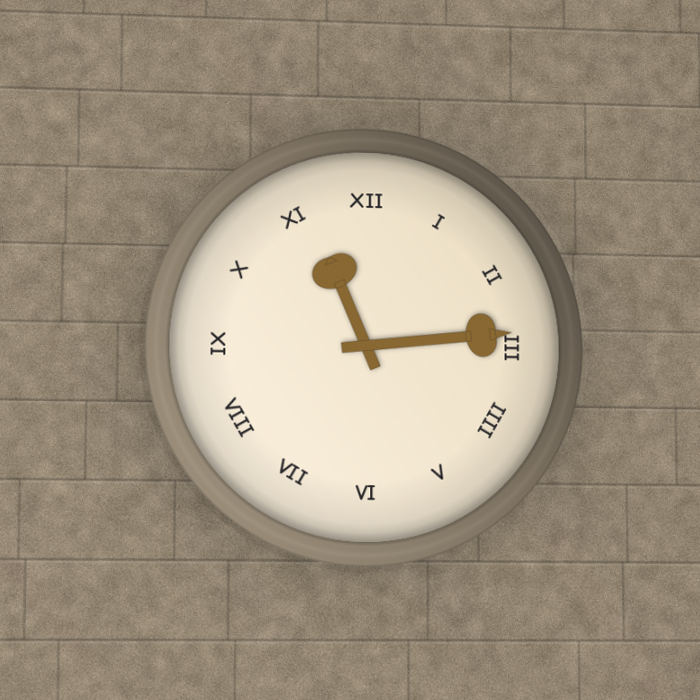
11:14
